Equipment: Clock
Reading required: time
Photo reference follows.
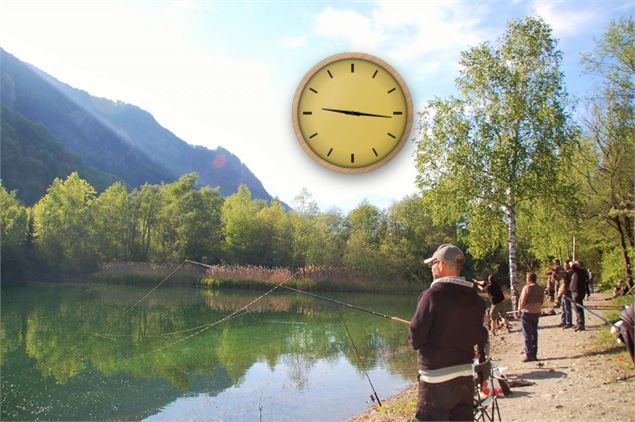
9:16
